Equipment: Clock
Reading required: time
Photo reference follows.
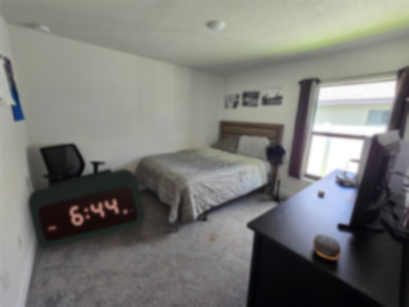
6:44
